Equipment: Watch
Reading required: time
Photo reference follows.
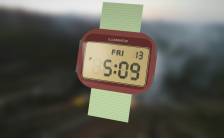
5:09
